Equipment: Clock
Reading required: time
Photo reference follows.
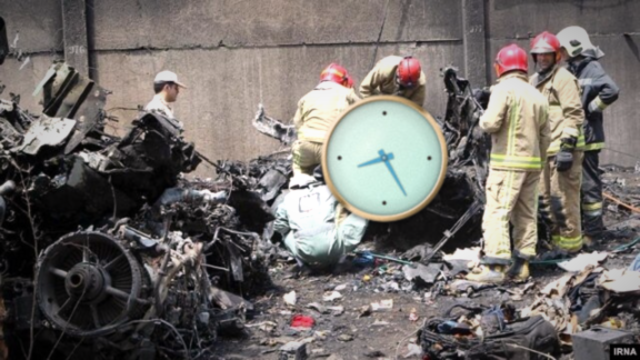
8:25
